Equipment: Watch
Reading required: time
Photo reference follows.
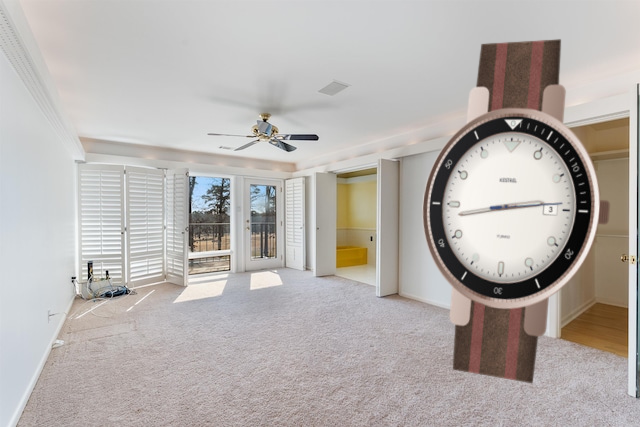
2:43:14
